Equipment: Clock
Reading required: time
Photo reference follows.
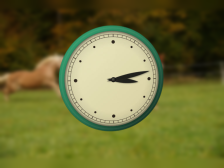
3:13
